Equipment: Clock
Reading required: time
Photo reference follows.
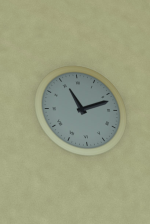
11:12
